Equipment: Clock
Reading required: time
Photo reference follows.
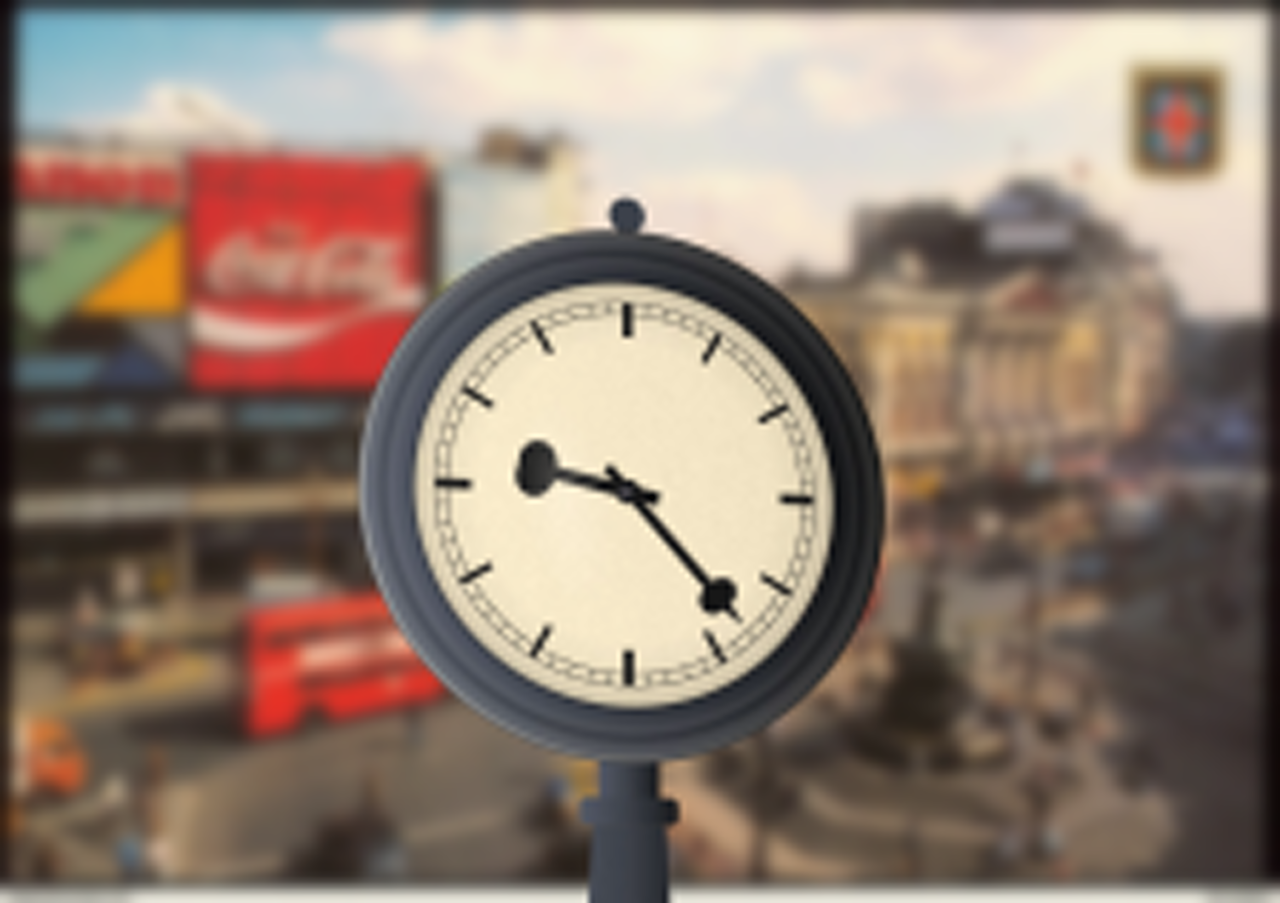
9:23
